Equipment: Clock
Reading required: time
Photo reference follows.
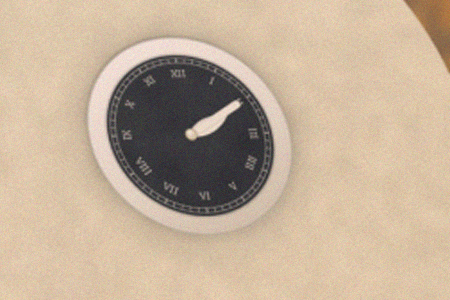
2:10
